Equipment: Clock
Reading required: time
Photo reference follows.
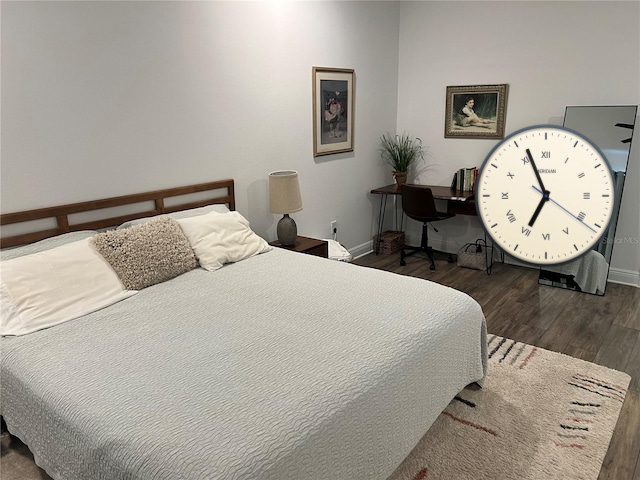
6:56:21
